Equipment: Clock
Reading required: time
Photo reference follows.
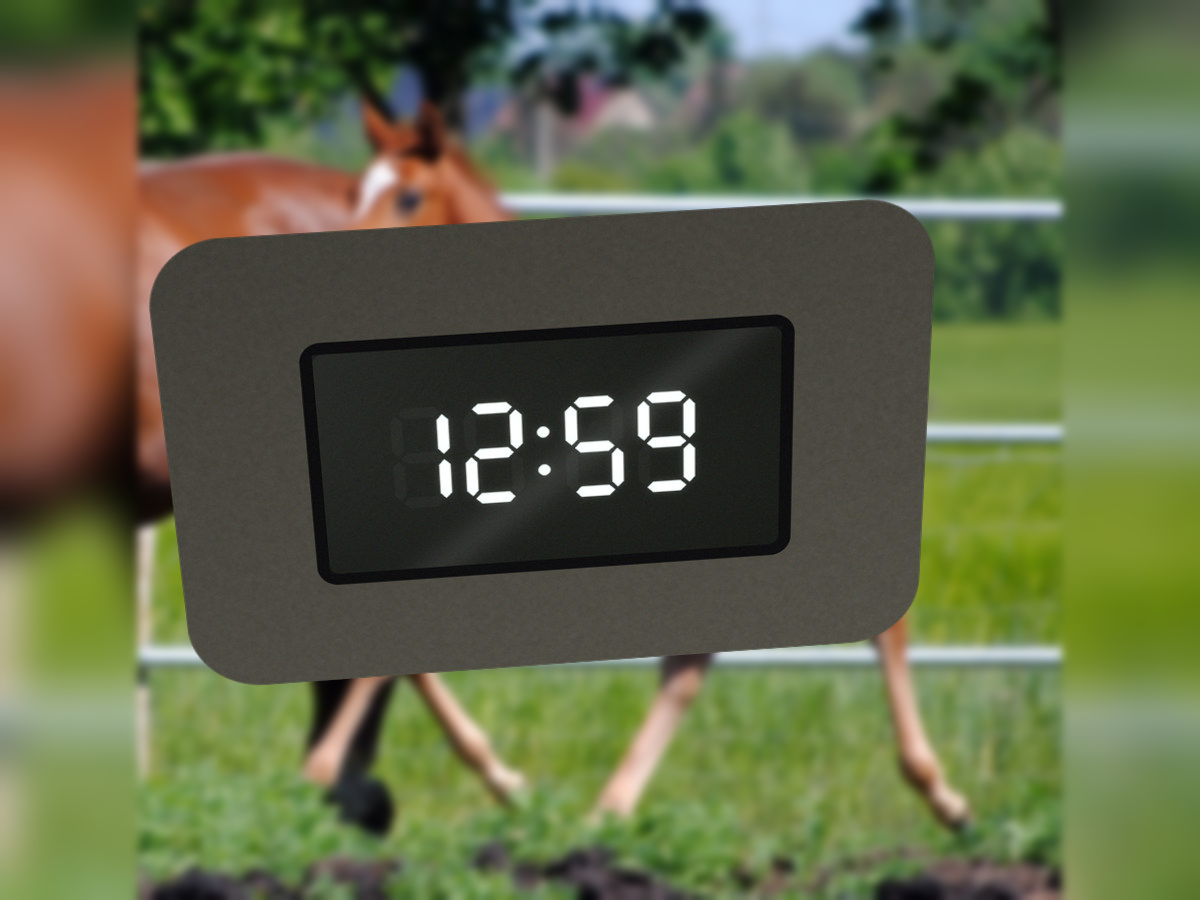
12:59
